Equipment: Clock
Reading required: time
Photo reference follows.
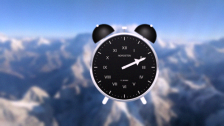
2:11
